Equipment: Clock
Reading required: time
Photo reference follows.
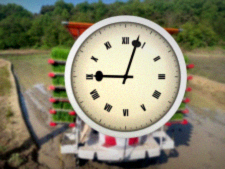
9:03
